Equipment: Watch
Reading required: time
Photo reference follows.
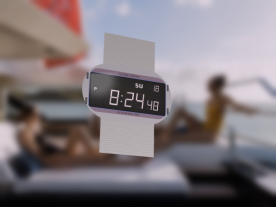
8:24:48
